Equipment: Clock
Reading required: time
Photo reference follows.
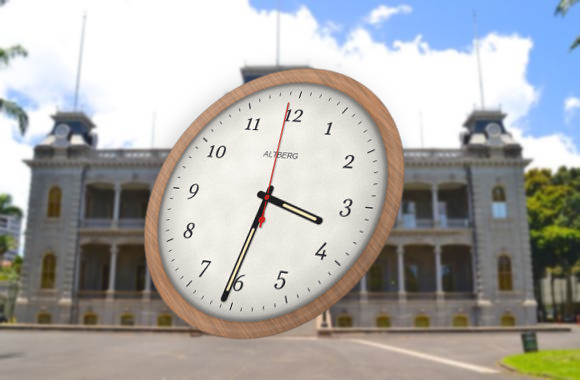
3:30:59
